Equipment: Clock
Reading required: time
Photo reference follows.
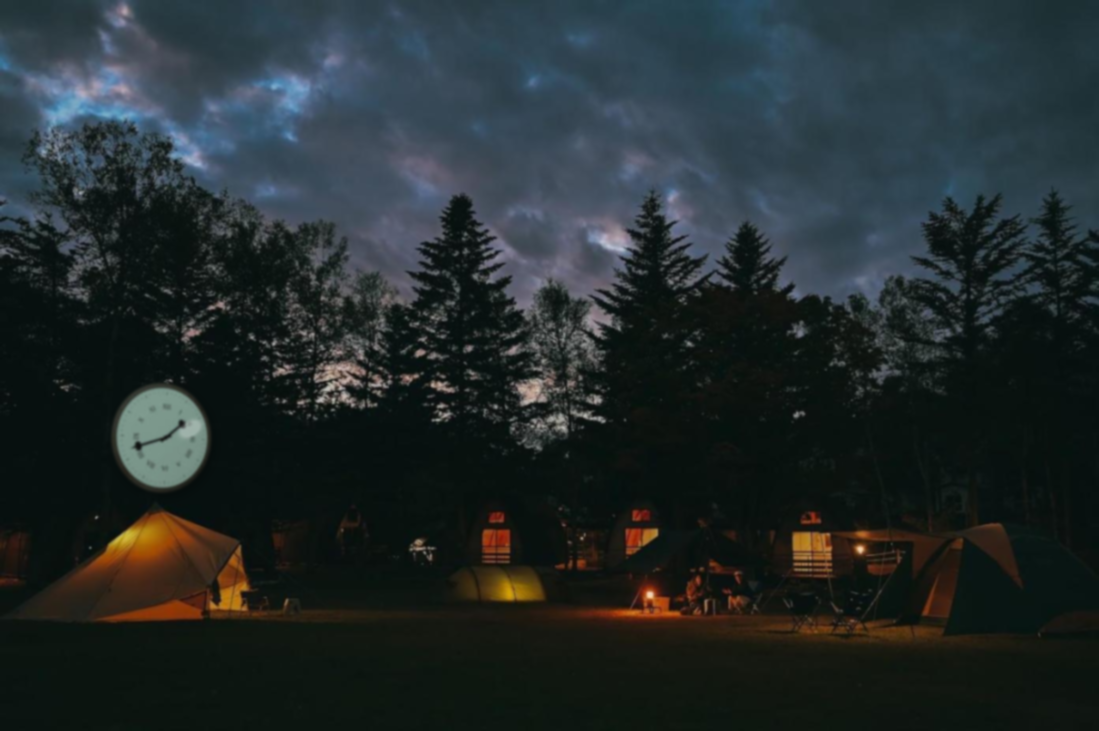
1:42
